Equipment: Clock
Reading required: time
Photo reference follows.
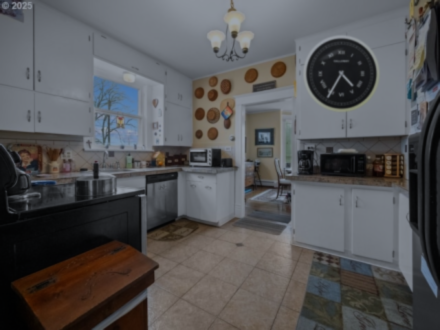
4:35
